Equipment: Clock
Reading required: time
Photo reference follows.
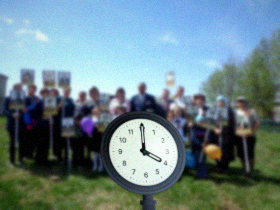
4:00
